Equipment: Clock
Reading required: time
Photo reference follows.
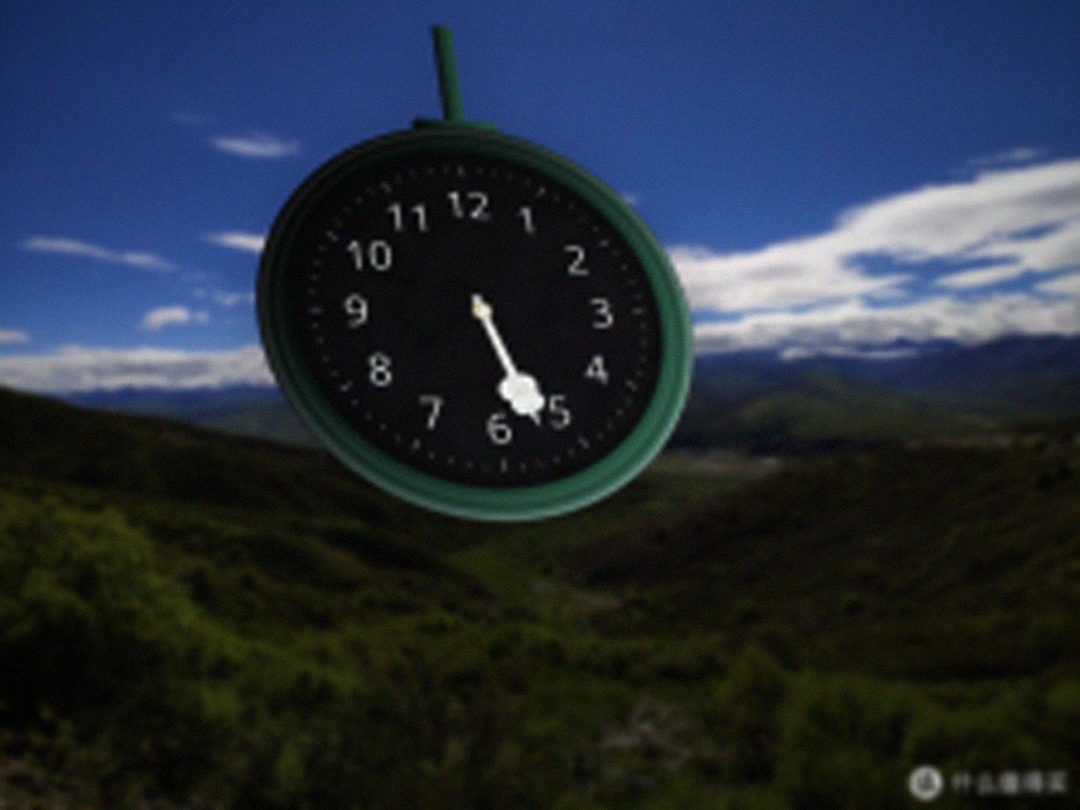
5:27
